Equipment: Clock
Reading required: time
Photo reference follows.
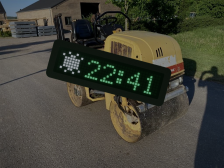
22:41
